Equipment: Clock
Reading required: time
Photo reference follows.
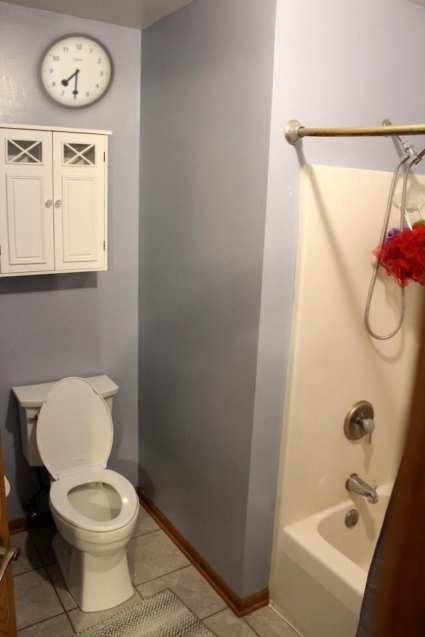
7:30
